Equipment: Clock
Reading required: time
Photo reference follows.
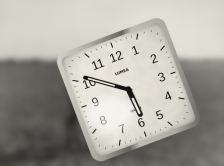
5:51
